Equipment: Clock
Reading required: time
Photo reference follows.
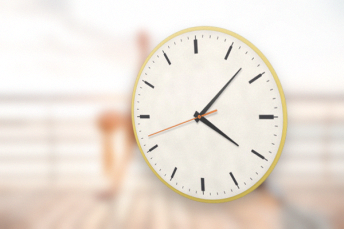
4:07:42
